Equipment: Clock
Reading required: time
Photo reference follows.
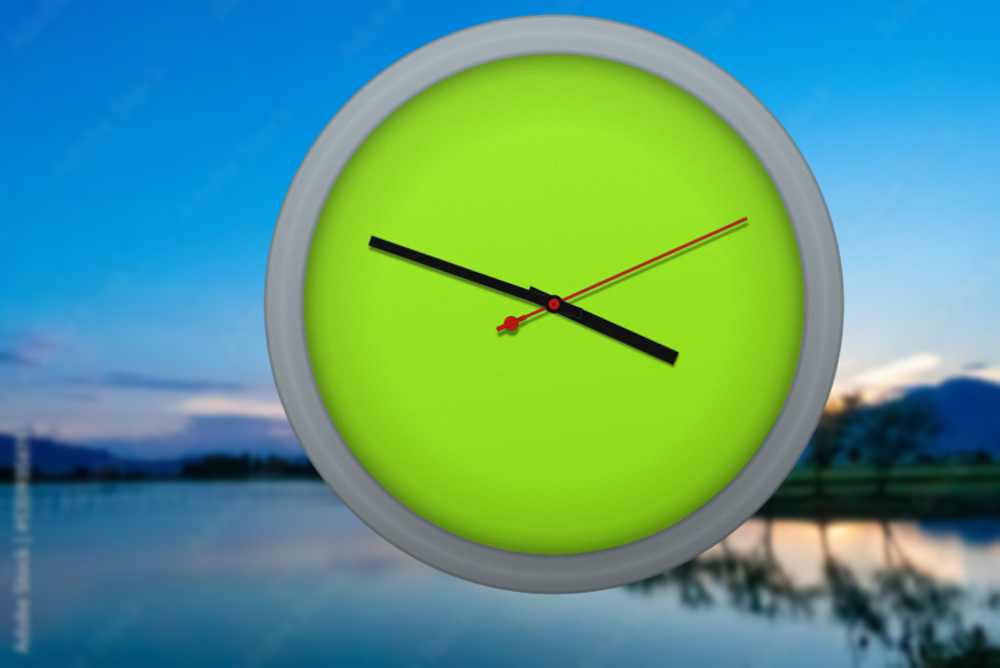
3:48:11
